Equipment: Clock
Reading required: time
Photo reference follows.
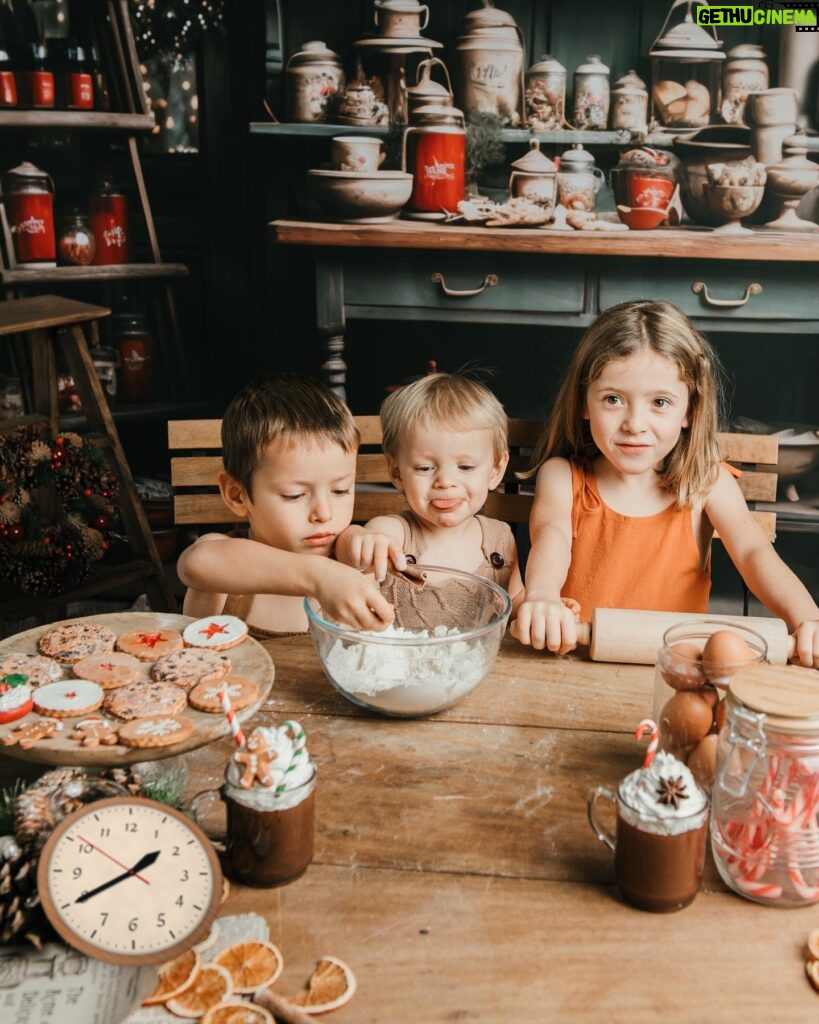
1:39:51
